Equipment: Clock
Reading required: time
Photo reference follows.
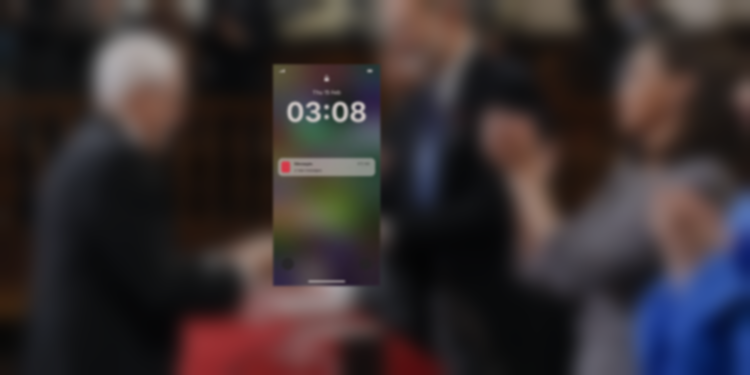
3:08
